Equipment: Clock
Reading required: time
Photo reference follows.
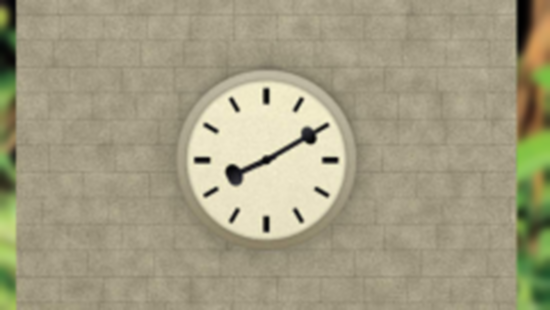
8:10
